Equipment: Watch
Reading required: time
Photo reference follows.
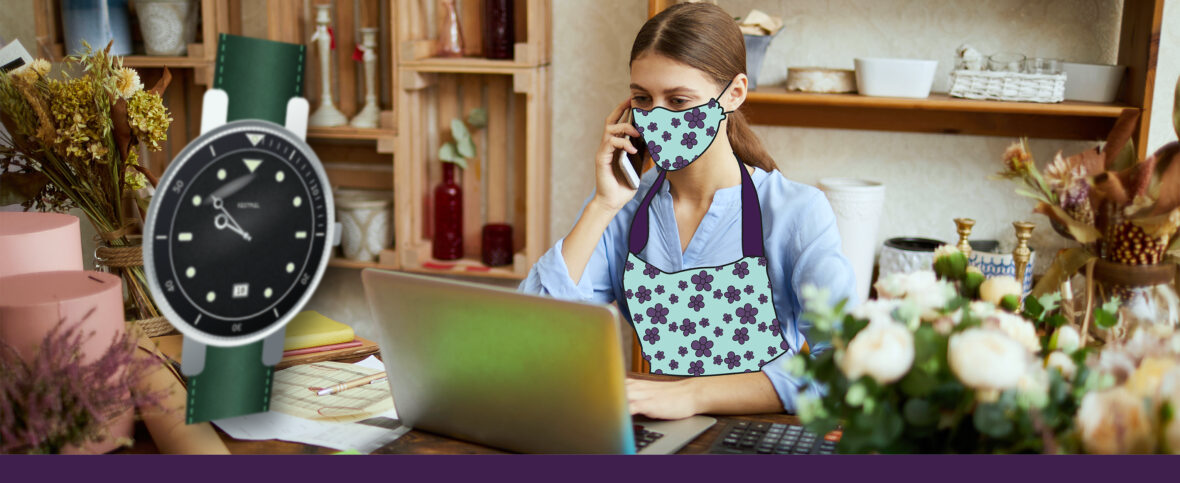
9:52
